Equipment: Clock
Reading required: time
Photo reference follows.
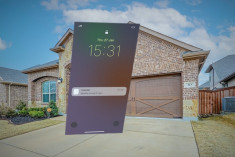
15:31
